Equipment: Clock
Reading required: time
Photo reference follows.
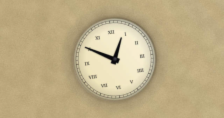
12:50
